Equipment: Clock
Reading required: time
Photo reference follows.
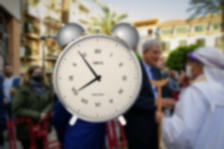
7:54
